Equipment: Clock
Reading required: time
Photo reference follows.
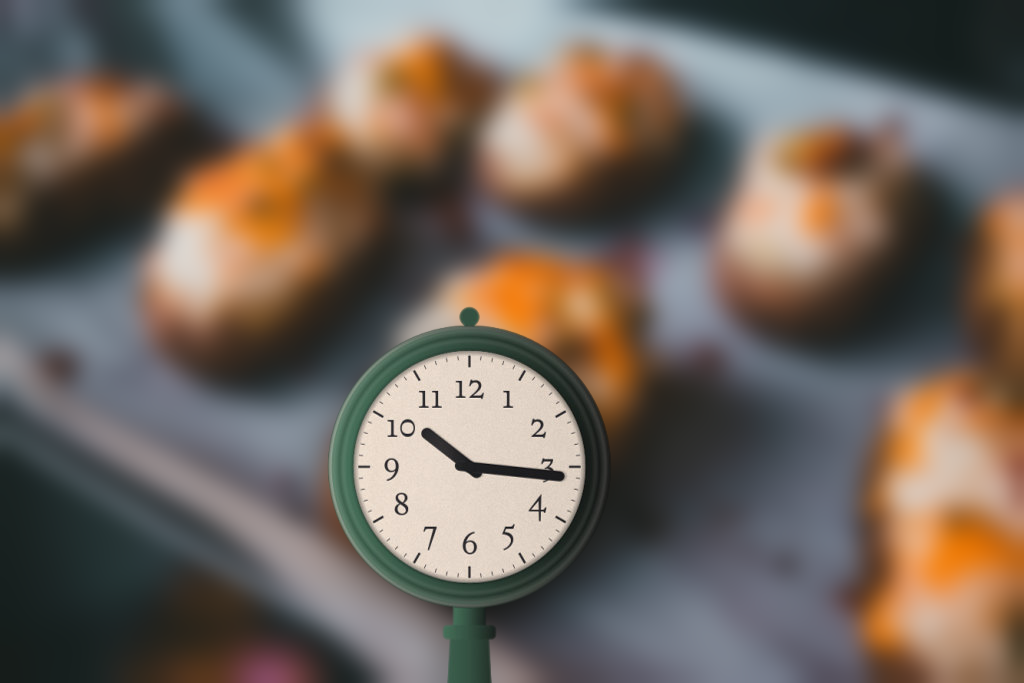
10:16
